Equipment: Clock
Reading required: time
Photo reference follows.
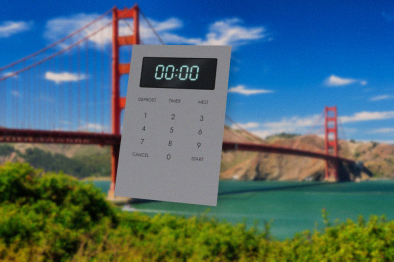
0:00
